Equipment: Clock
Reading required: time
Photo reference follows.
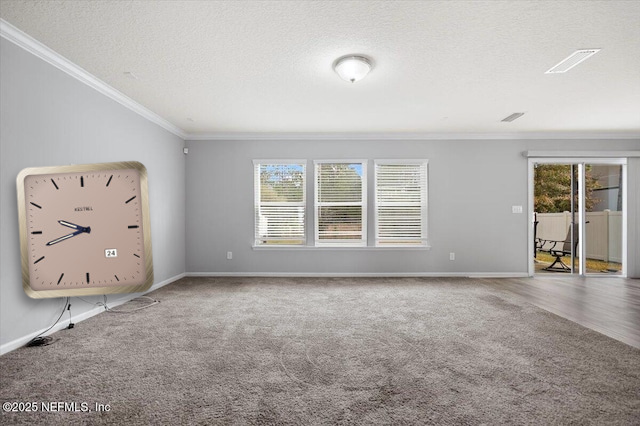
9:42
